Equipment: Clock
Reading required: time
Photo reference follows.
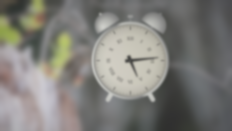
5:14
